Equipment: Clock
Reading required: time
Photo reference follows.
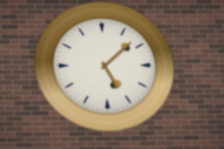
5:08
